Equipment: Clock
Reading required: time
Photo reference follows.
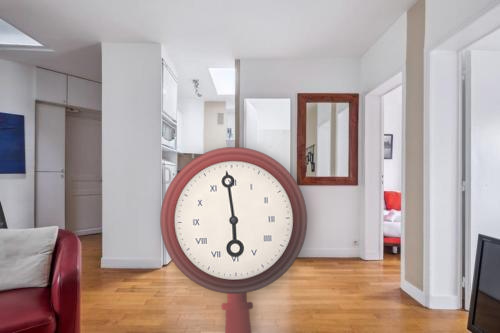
5:59
